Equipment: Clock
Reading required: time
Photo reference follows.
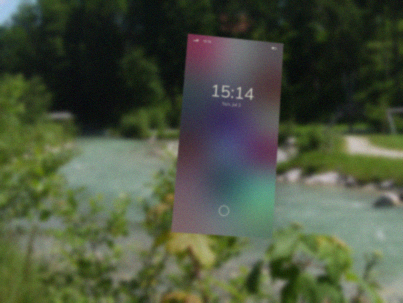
15:14
